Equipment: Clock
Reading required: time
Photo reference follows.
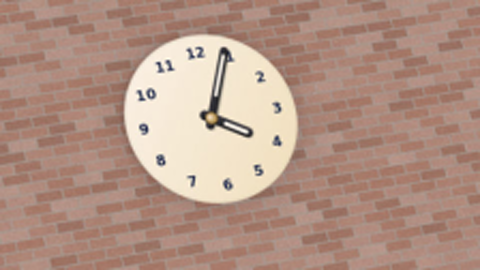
4:04
